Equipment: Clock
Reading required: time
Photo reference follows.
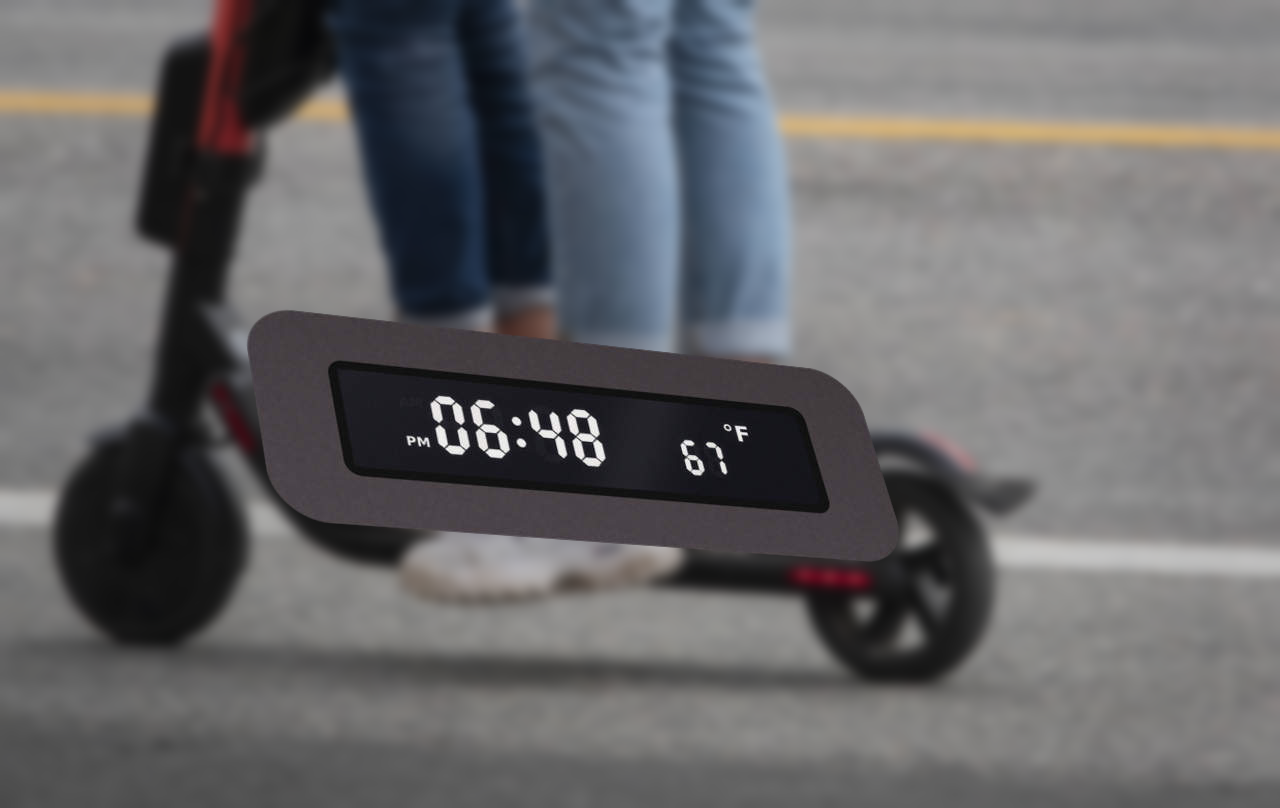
6:48
